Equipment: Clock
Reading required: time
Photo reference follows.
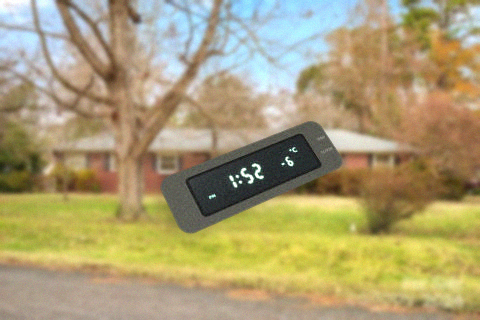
1:52
